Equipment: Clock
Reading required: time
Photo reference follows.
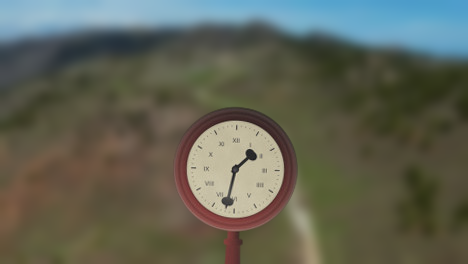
1:32
